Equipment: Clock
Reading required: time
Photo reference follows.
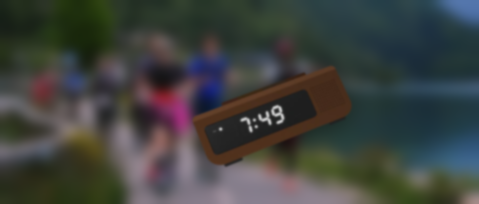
7:49
